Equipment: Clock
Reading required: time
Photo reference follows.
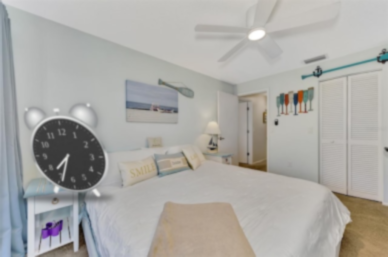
7:34
